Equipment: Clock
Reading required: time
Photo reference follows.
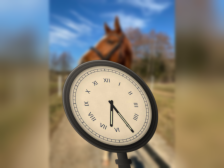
6:25
